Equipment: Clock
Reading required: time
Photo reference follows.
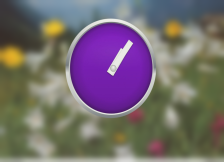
1:06
